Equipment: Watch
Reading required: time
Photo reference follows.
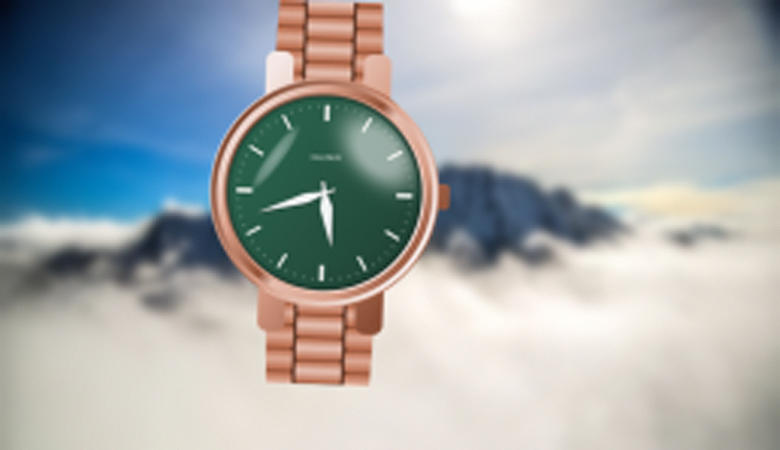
5:42
